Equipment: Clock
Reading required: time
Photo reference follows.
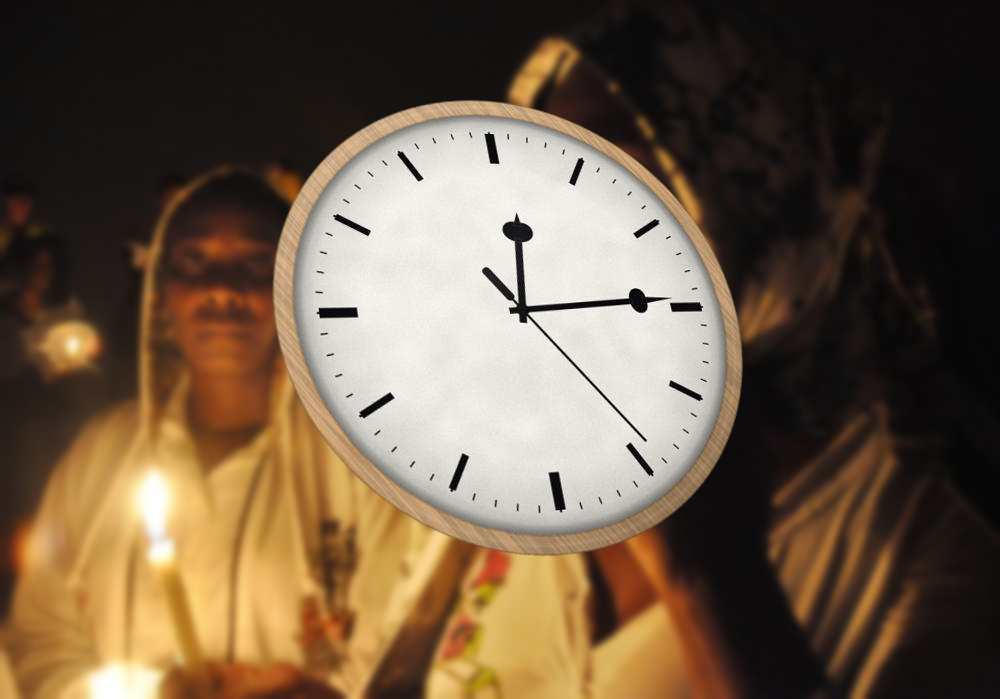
12:14:24
